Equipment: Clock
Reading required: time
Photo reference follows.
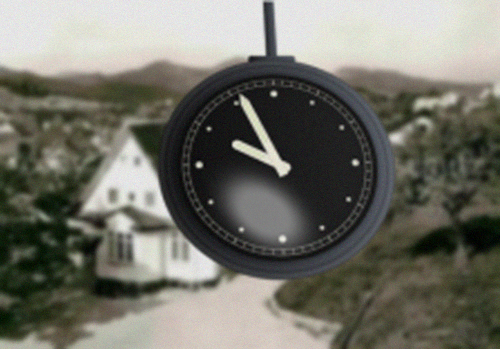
9:56
